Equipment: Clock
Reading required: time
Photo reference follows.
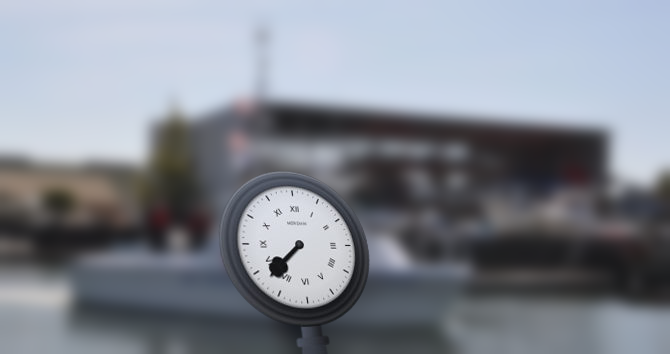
7:38
